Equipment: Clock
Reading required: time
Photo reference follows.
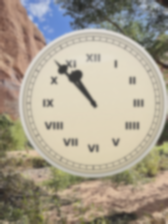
10:53
